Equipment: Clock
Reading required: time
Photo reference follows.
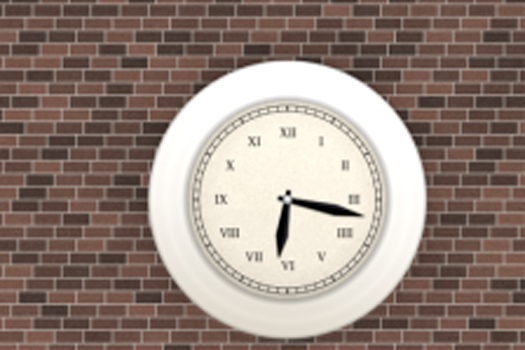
6:17
